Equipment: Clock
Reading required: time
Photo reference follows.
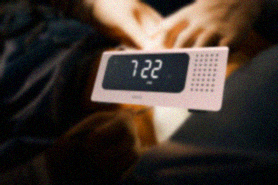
7:22
